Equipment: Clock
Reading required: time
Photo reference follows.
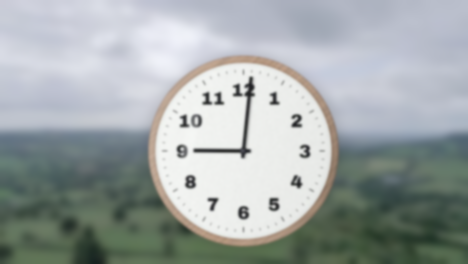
9:01
